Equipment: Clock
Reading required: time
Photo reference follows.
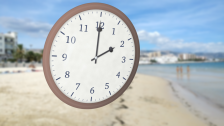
2:00
